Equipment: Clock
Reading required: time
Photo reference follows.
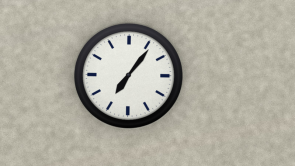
7:06
